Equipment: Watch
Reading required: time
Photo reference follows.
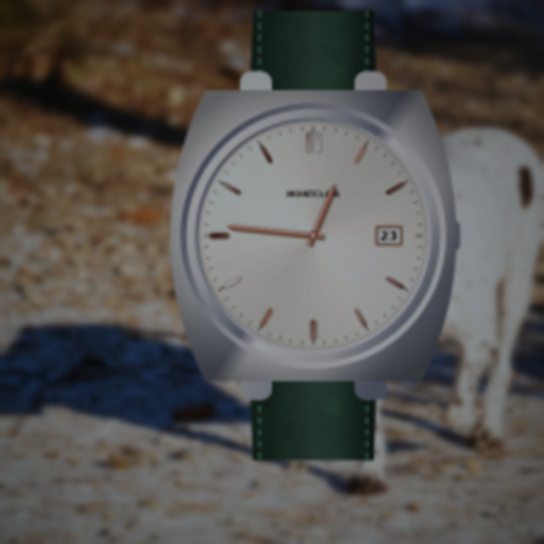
12:46
